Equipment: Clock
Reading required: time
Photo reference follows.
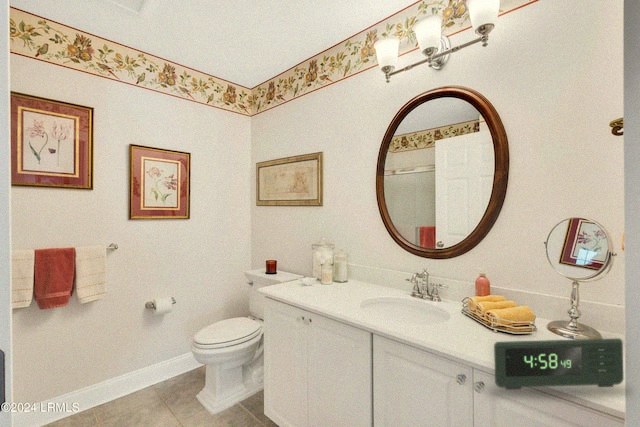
4:58
